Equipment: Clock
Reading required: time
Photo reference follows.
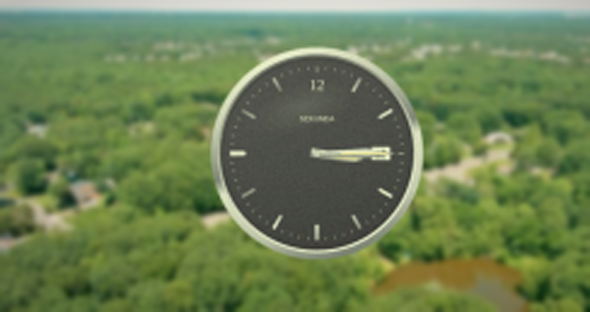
3:15
